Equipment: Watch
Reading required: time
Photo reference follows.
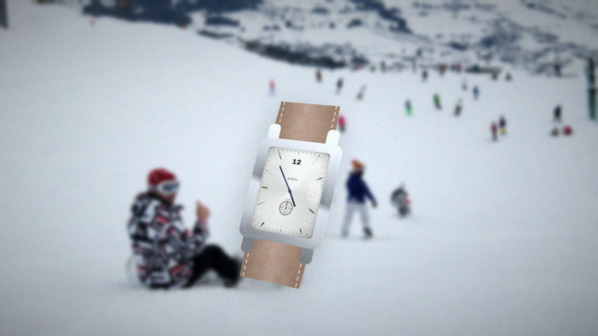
4:54
